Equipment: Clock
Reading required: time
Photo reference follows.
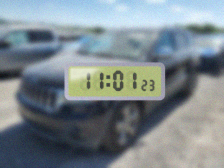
11:01:23
